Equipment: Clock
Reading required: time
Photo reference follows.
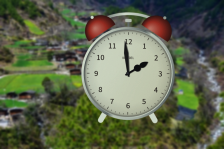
1:59
